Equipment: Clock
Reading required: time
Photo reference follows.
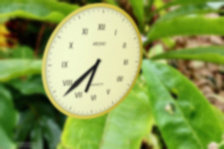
6:38
